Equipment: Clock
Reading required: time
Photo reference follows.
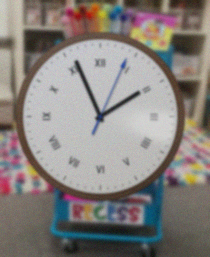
1:56:04
